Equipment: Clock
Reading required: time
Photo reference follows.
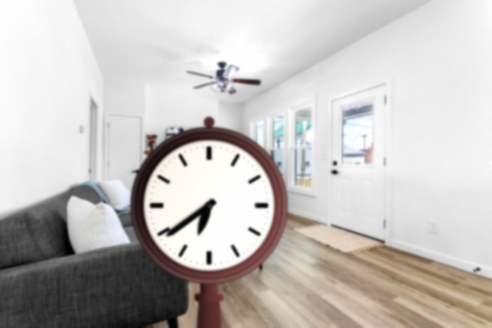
6:39
